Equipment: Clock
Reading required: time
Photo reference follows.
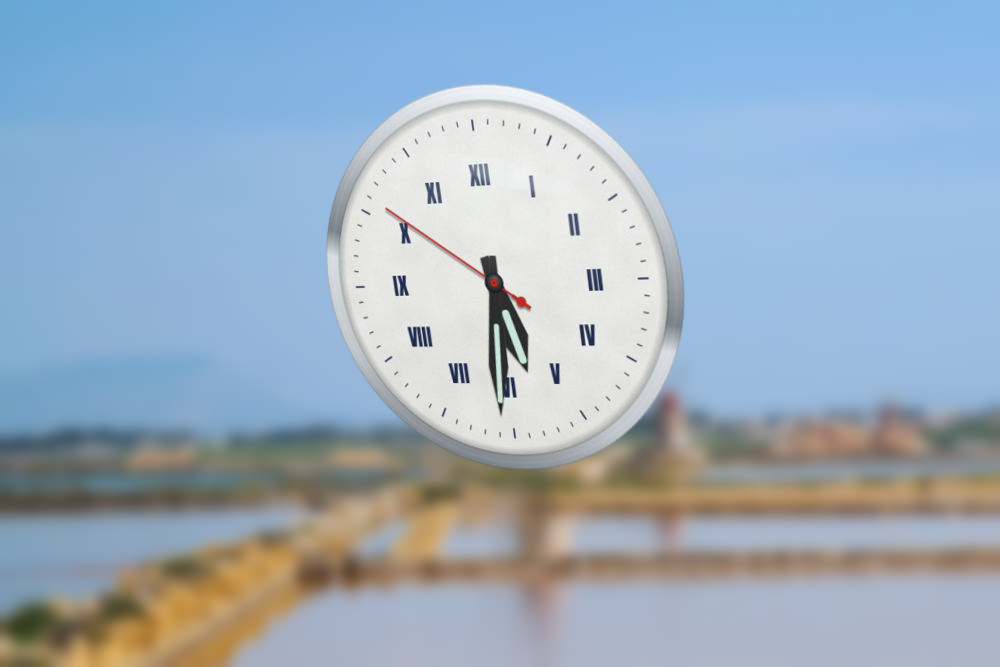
5:30:51
